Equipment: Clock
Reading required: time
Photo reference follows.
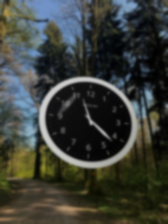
11:22
